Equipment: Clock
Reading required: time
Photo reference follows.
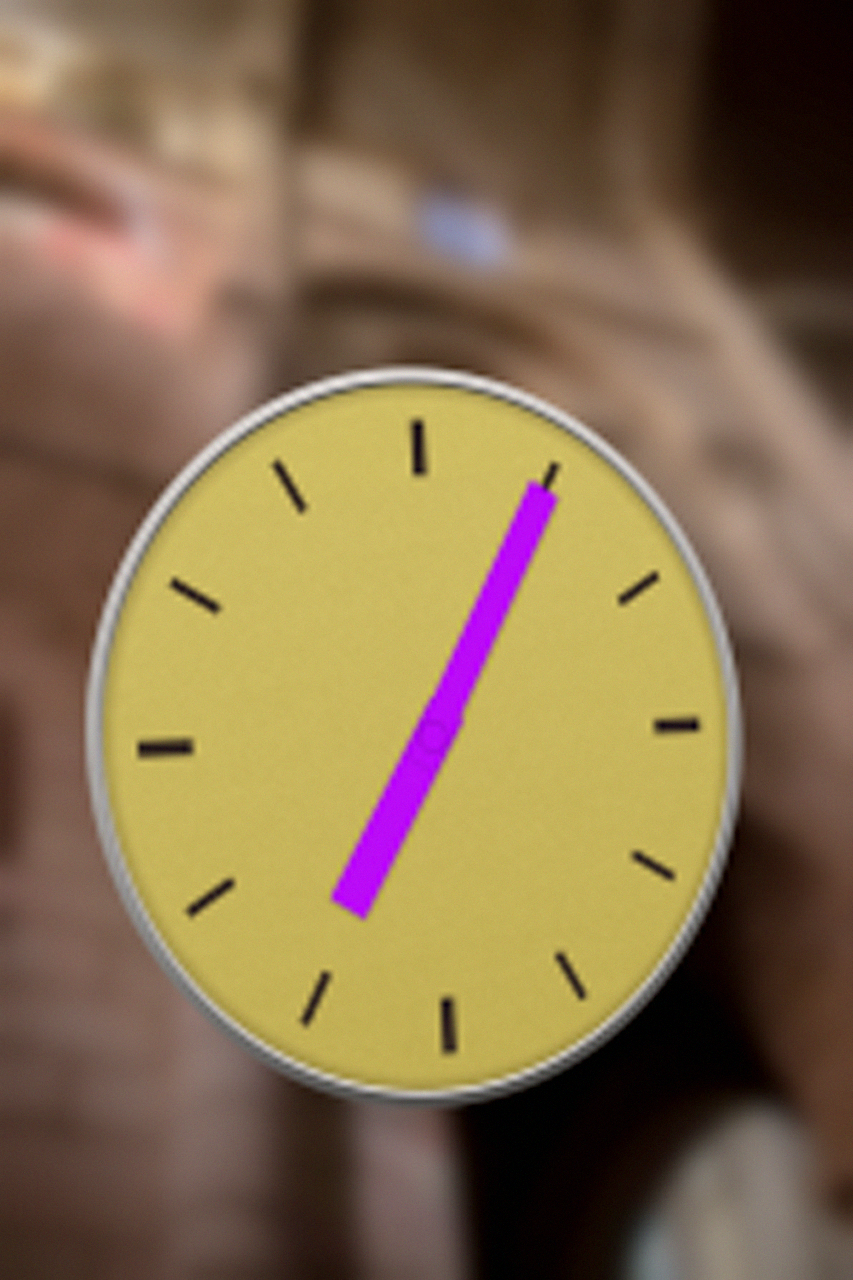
7:05
